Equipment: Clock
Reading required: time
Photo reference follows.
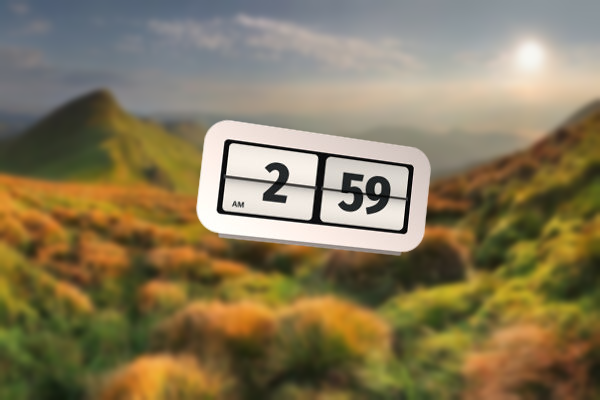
2:59
